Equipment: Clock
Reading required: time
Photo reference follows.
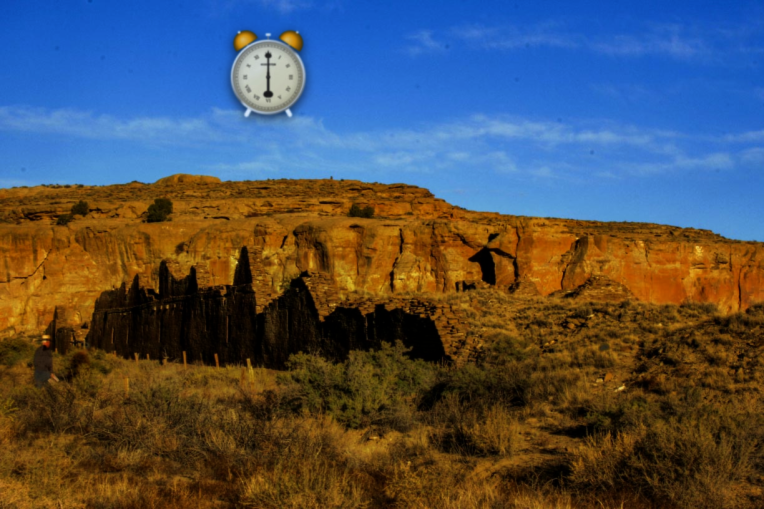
6:00
